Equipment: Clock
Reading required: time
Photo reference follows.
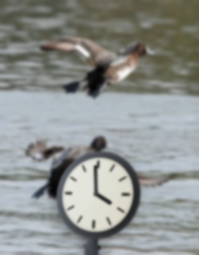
3:59
